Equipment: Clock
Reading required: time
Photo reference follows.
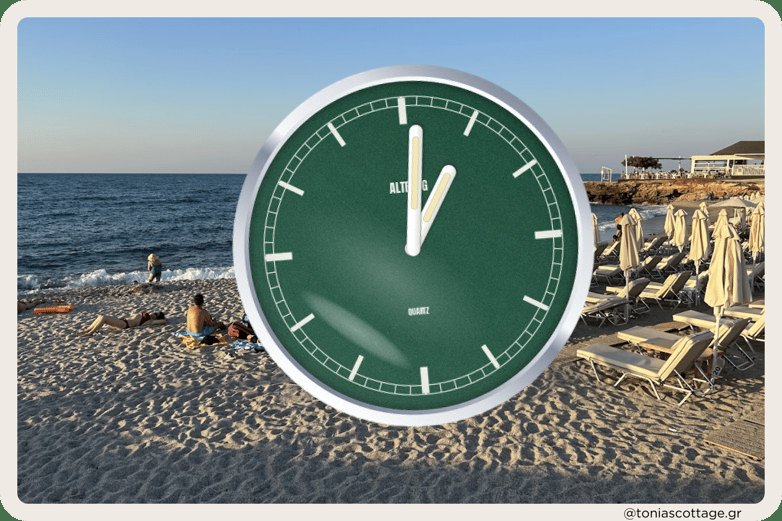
1:01
